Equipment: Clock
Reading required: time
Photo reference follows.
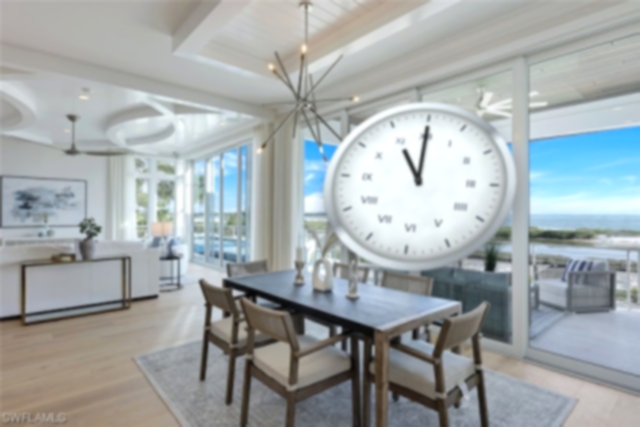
11:00
